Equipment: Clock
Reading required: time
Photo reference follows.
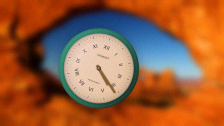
4:21
